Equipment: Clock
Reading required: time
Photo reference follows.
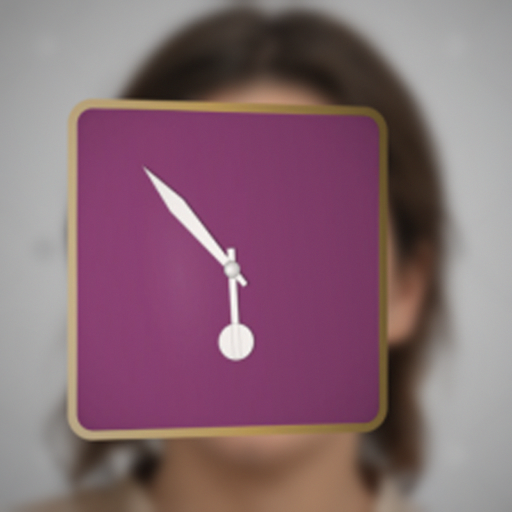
5:53
